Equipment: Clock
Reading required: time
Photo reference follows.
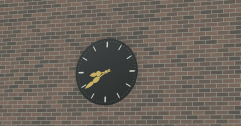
8:39
